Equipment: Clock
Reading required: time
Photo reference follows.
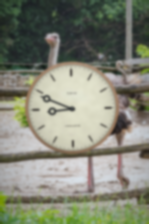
8:49
